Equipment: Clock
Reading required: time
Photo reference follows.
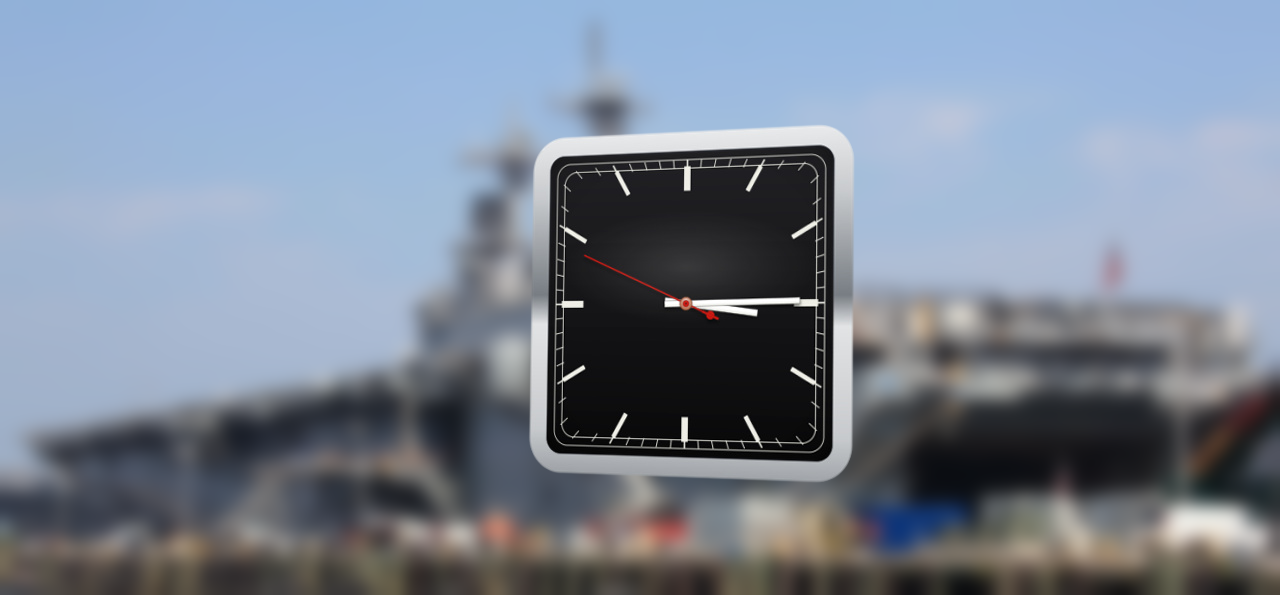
3:14:49
